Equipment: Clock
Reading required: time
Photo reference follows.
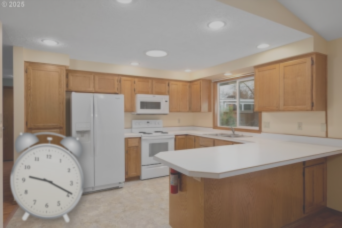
9:19
